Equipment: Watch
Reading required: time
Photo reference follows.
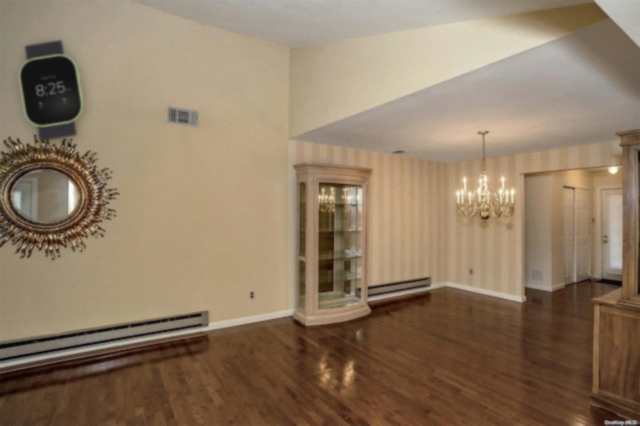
8:25
